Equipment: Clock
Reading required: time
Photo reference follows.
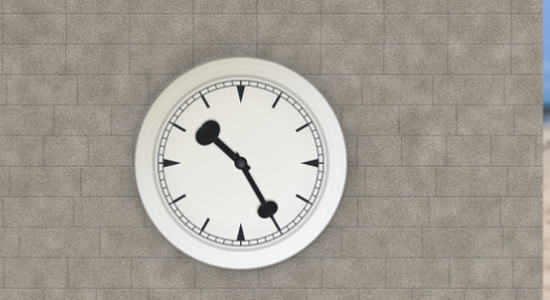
10:25
